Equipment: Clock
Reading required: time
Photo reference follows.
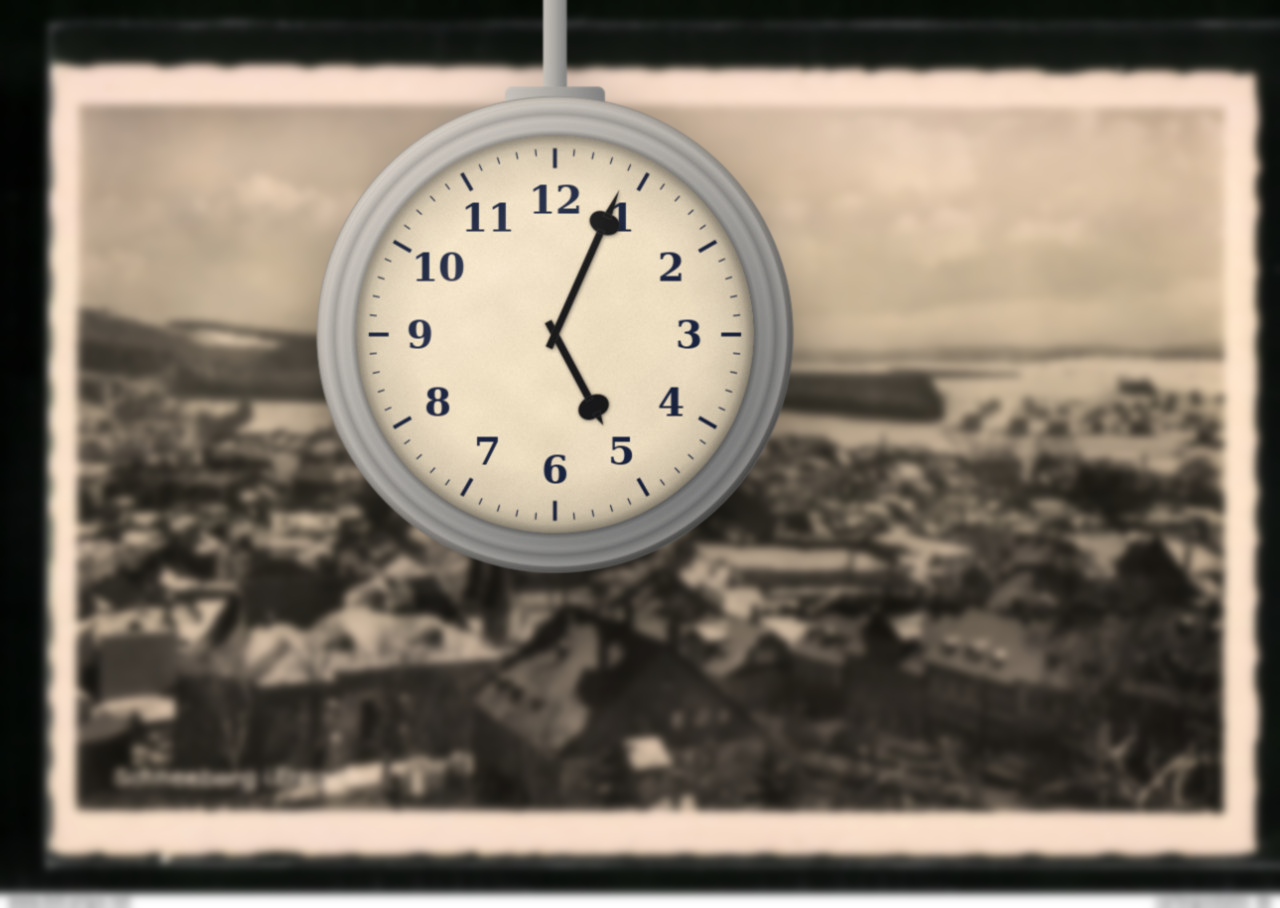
5:04
